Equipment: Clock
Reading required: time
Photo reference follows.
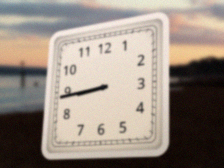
8:44
